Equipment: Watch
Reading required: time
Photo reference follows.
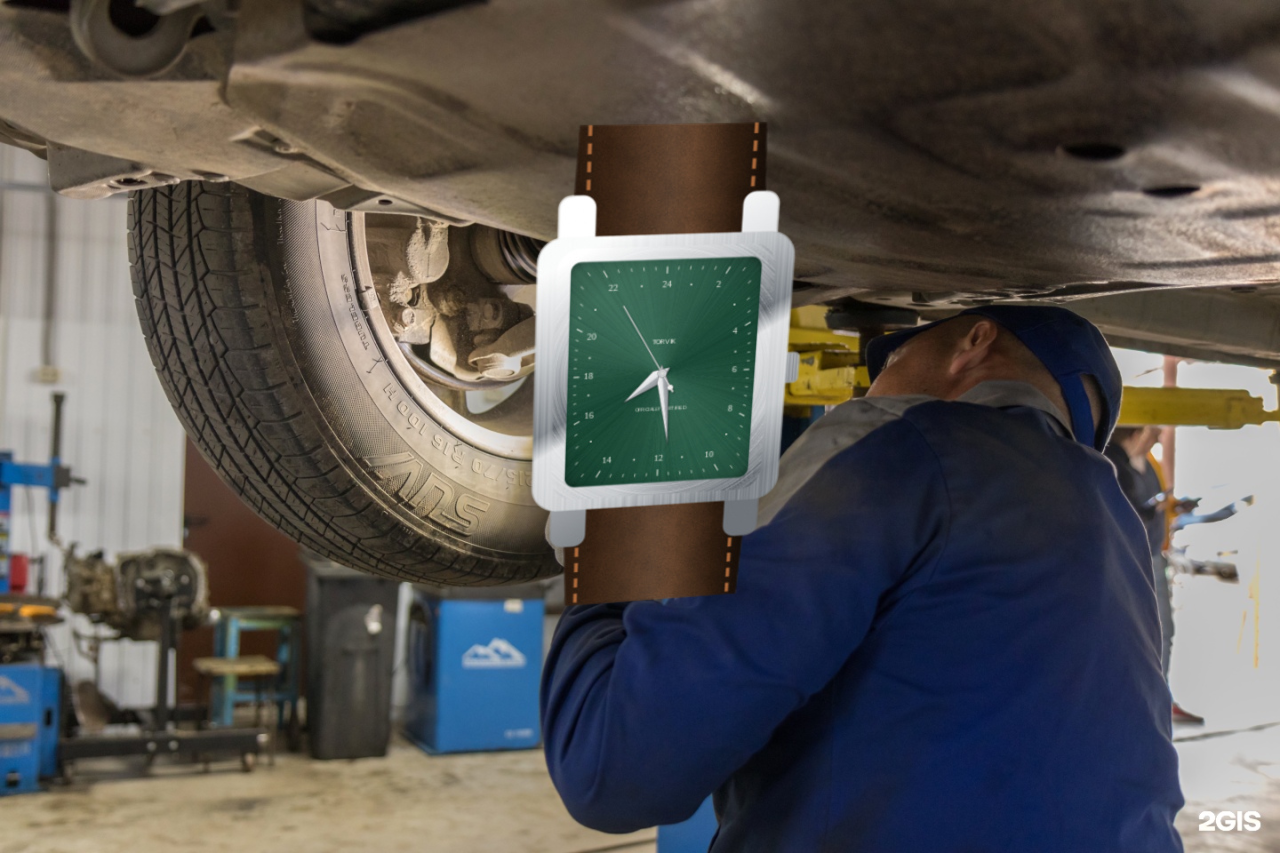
15:28:55
